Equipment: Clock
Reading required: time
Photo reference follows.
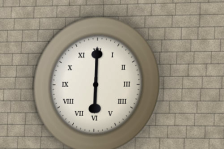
6:00
